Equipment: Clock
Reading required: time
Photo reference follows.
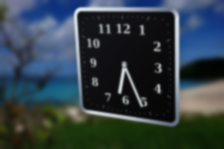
6:26
